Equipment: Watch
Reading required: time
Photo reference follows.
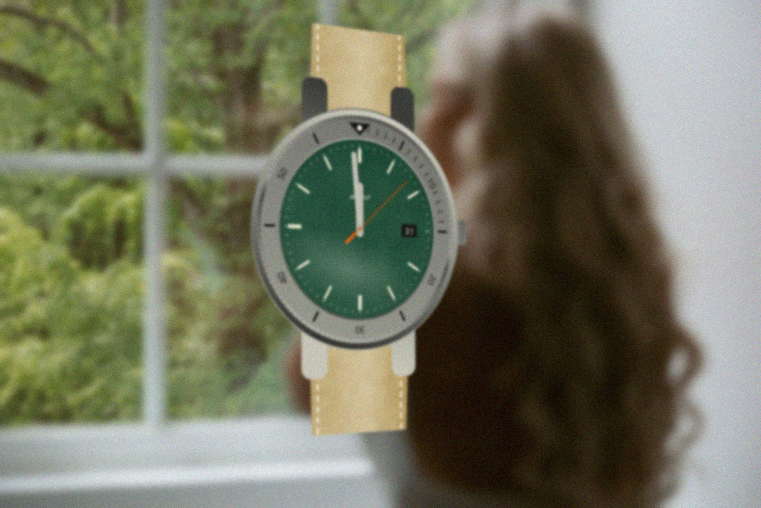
11:59:08
